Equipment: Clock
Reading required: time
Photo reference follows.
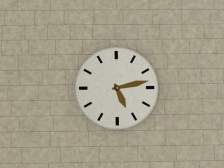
5:13
